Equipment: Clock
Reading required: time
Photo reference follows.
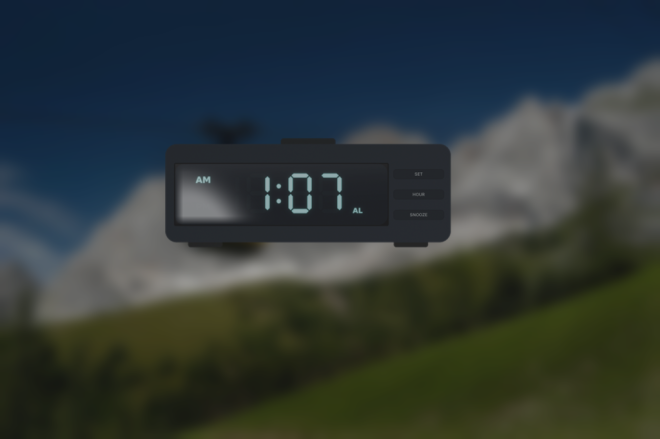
1:07
